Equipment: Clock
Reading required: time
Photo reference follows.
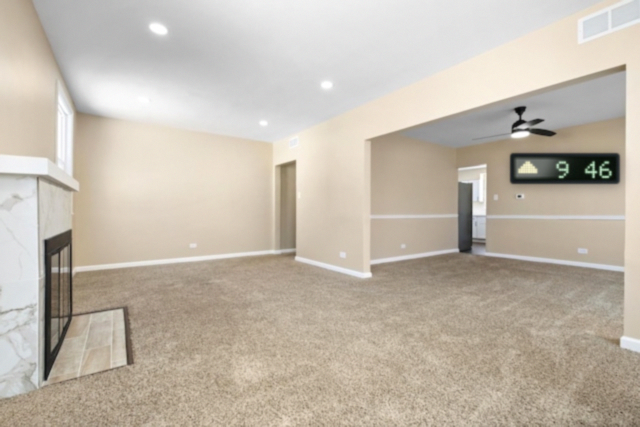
9:46
